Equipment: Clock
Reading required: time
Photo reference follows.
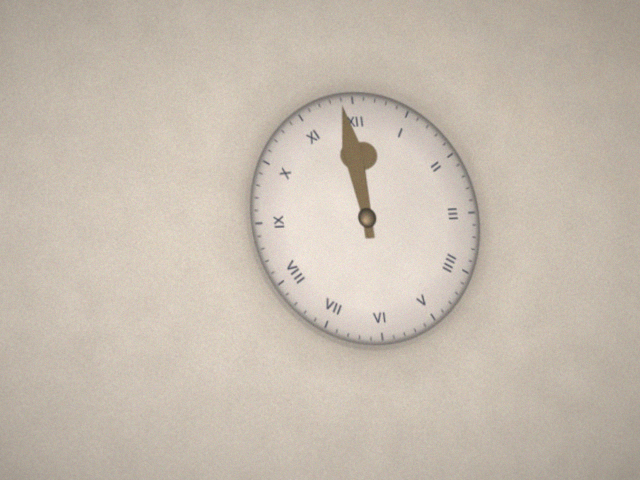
11:59
